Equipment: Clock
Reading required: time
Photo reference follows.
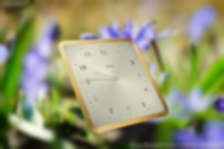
9:46
